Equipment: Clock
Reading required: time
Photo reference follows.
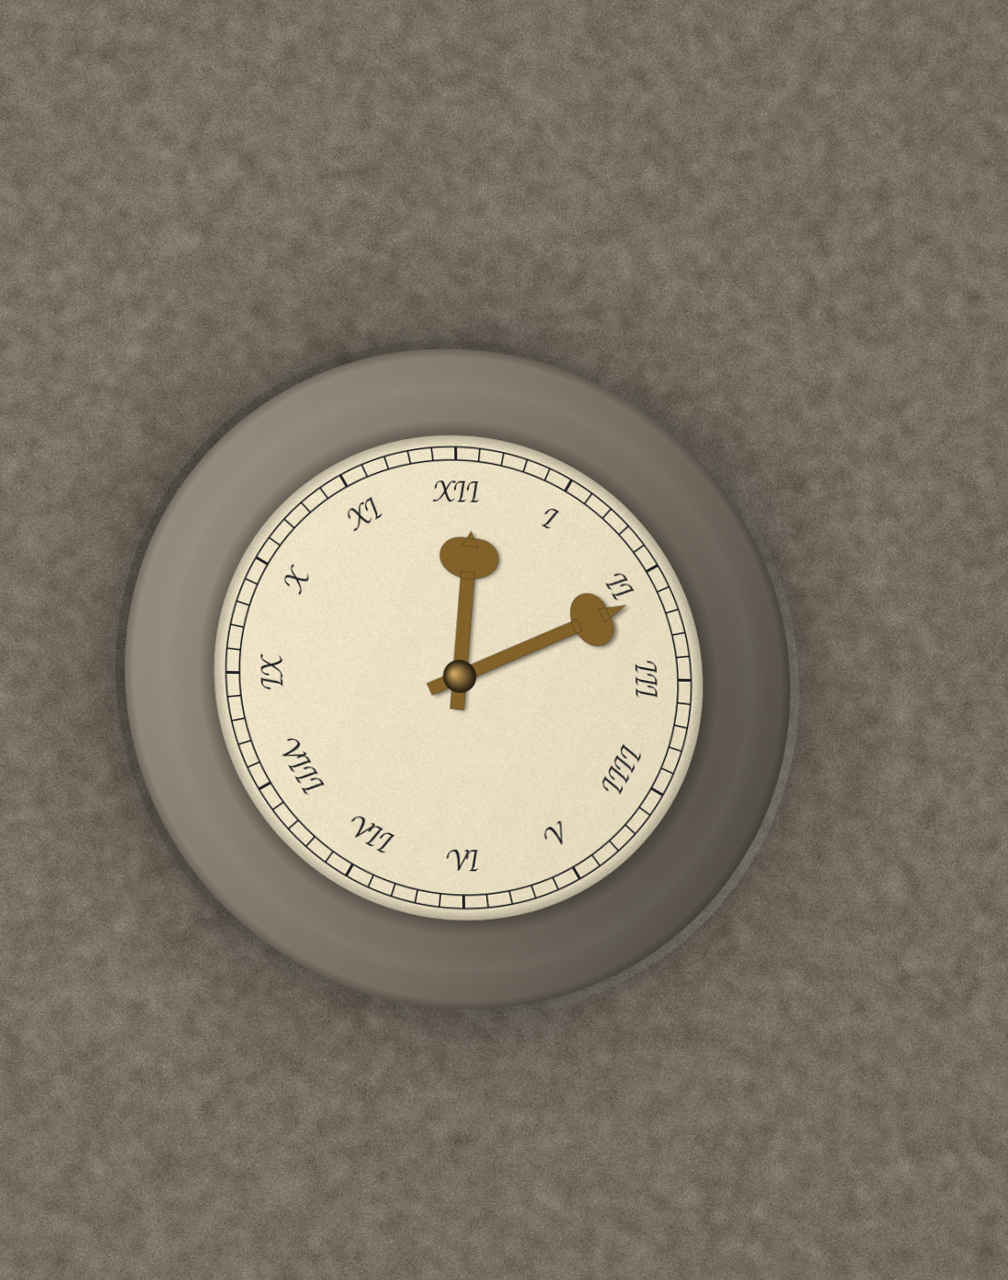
12:11
